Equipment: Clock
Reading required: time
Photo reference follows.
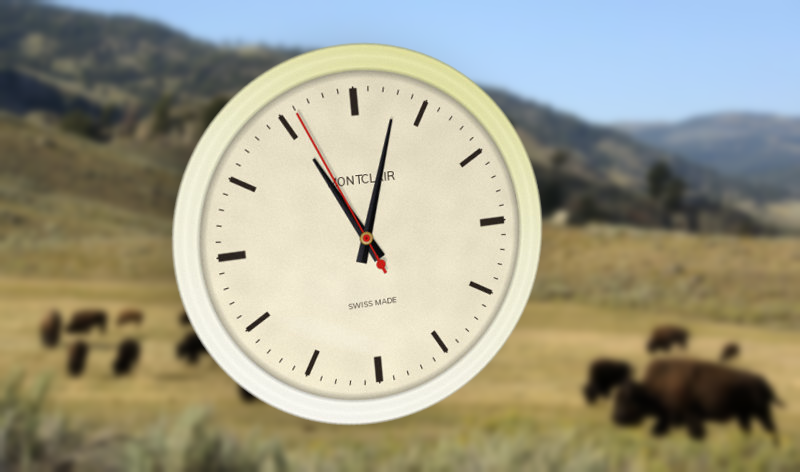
11:02:56
